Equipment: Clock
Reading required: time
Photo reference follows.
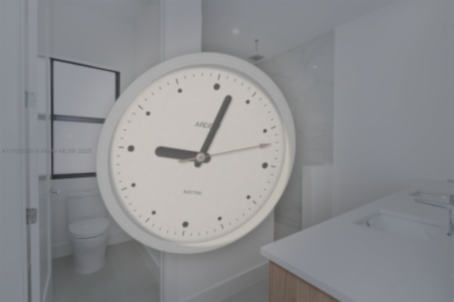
9:02:12
